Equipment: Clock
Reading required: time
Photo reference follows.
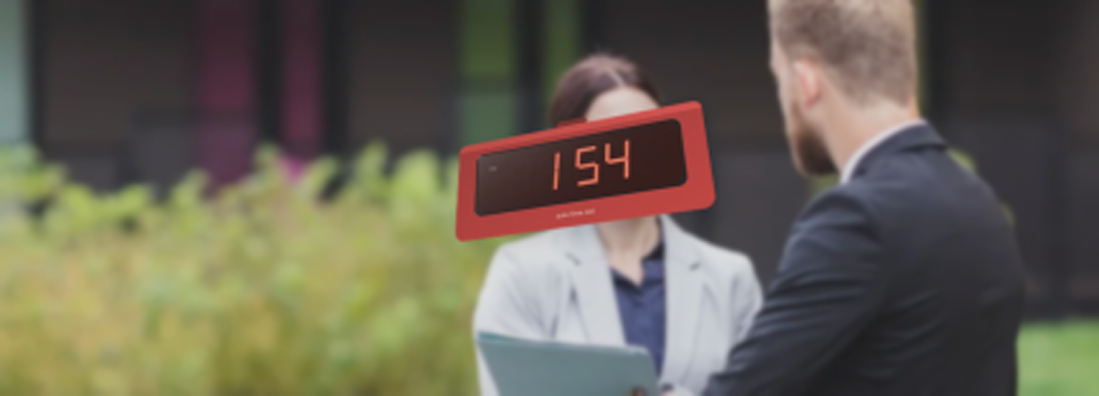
1:54
